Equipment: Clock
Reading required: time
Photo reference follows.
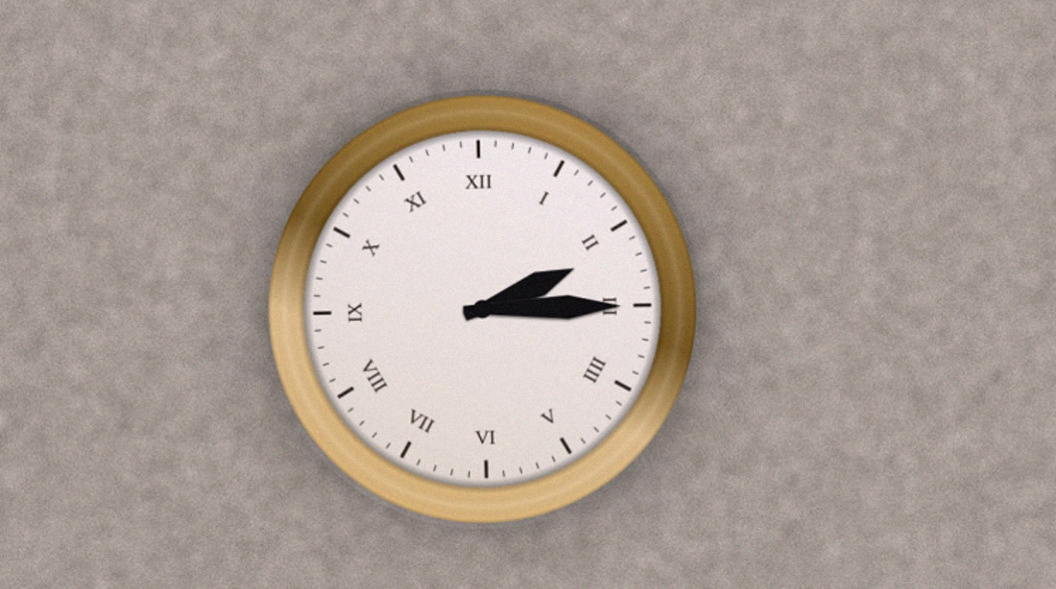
2:15
